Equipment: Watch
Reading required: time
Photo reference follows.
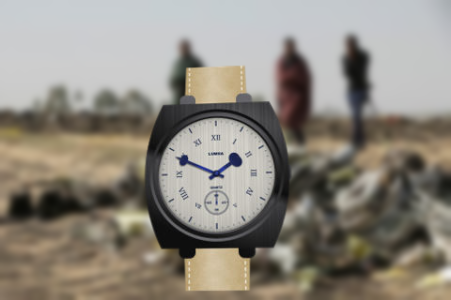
1:49
